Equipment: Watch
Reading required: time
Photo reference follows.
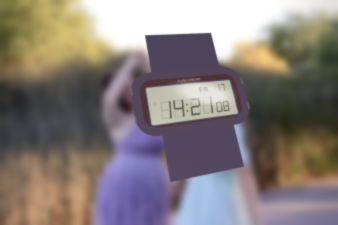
14:21:08
